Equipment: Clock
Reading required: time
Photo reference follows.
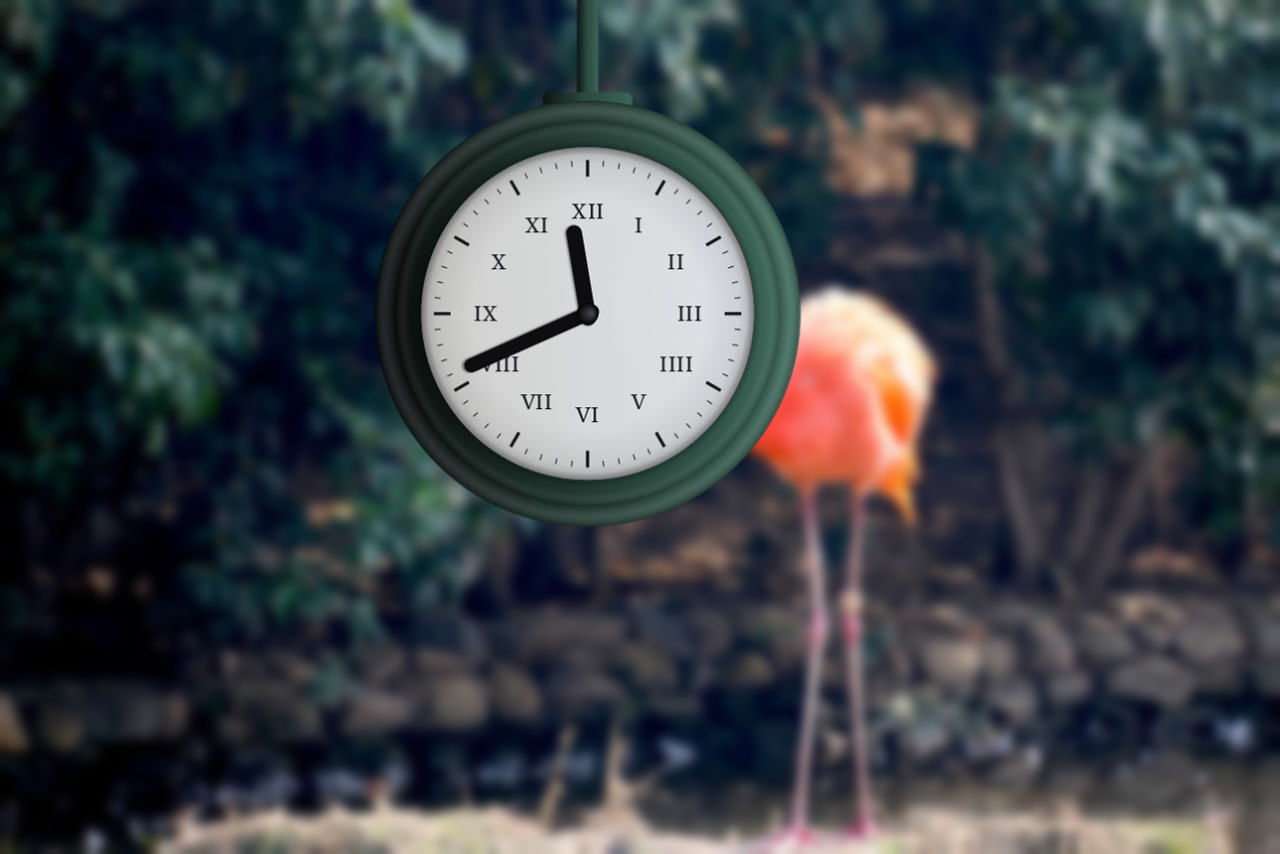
11:41
